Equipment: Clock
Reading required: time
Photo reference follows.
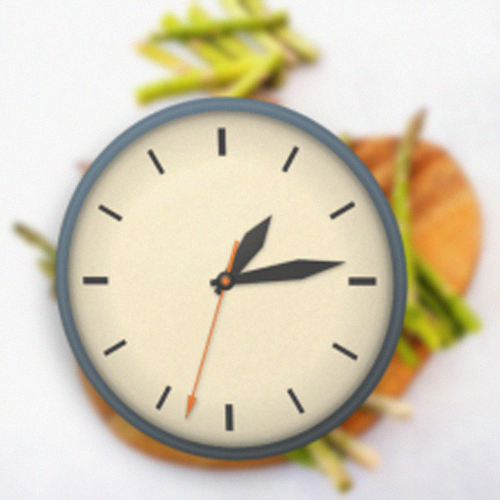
1:13:33
